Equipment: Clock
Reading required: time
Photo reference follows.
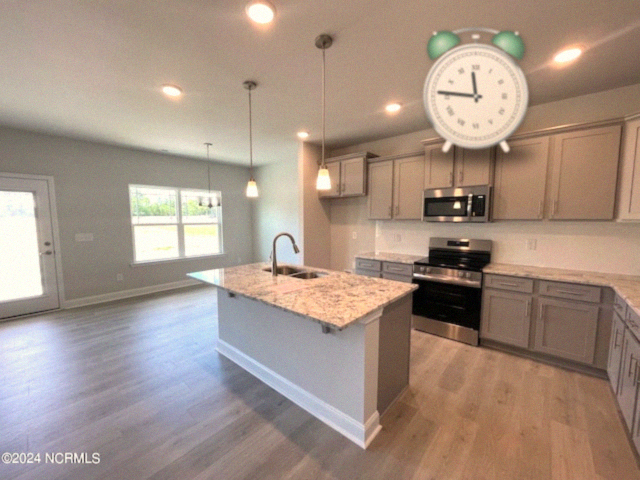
11:46
